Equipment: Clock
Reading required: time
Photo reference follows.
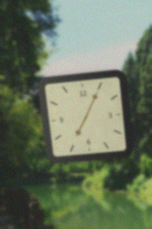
7:05
